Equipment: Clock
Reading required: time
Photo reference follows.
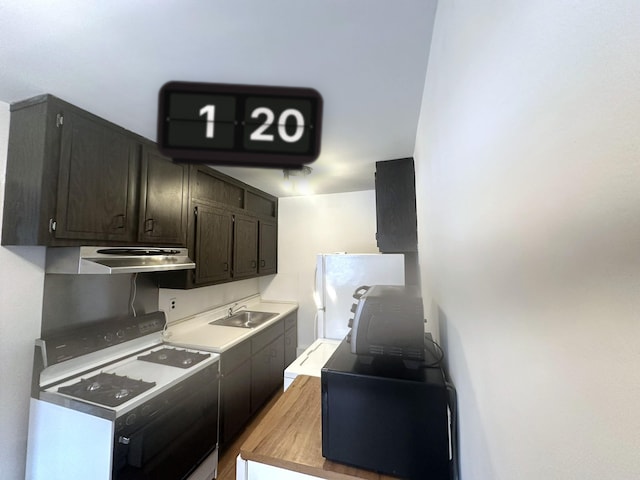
1:20
